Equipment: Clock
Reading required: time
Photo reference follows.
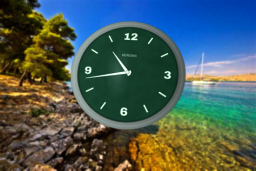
10:43
